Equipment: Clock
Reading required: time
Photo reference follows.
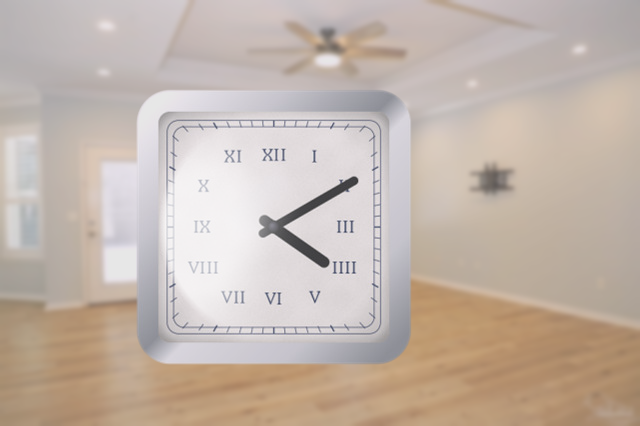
4:10
